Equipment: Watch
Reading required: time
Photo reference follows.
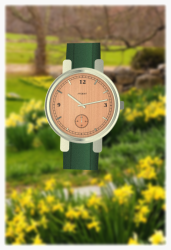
10:13
